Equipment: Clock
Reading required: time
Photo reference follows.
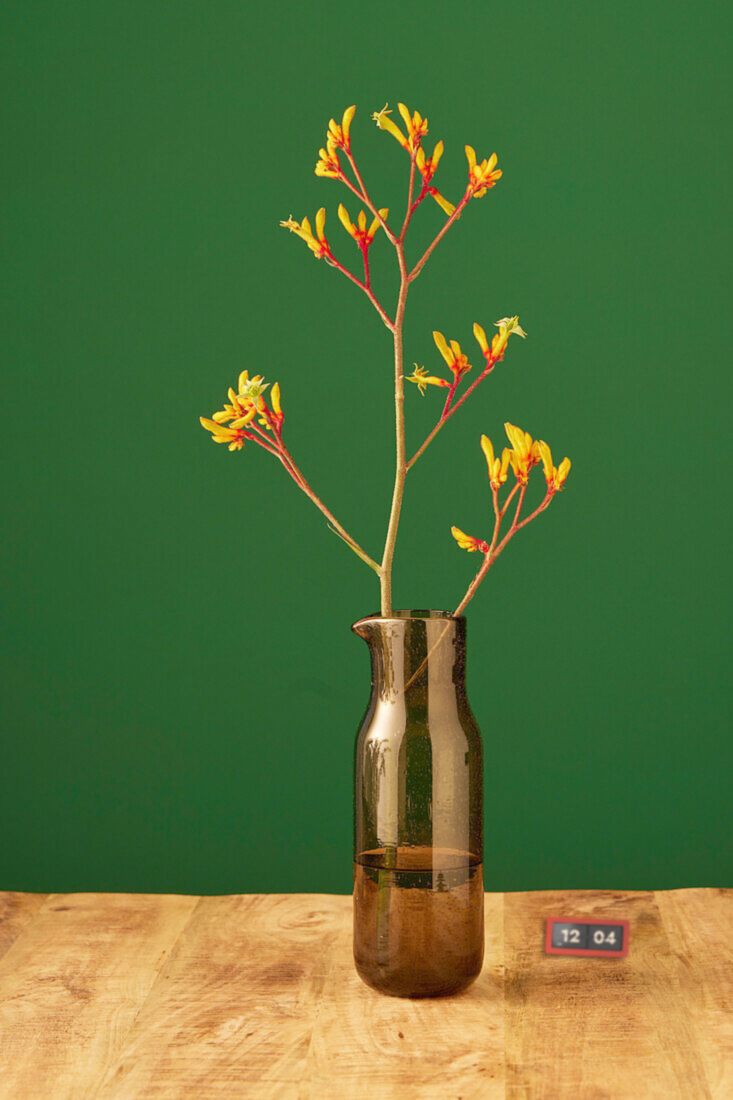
12:04
